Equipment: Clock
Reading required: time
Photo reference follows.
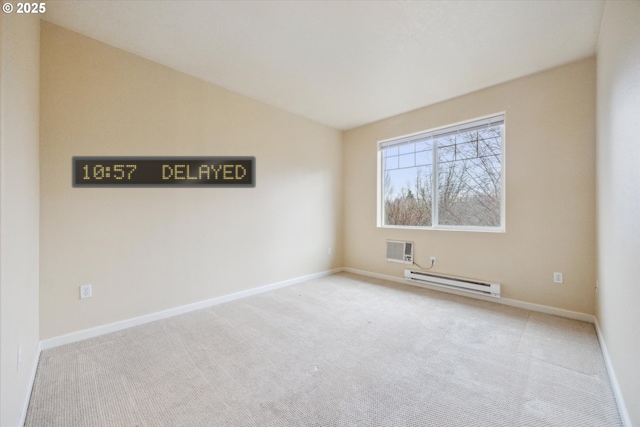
10:57
